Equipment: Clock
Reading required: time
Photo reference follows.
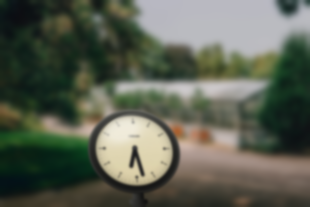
6:28
